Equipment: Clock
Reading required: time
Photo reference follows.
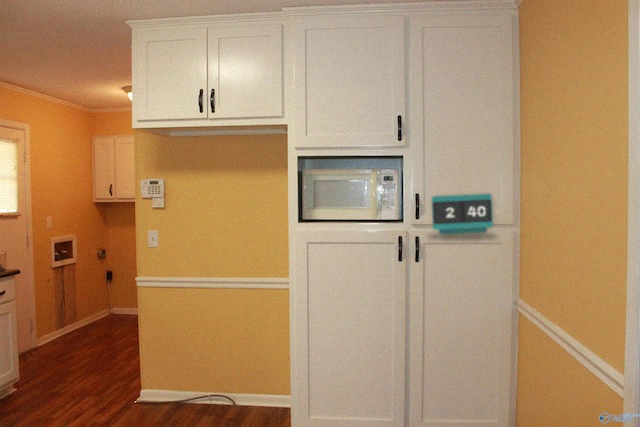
2:40
